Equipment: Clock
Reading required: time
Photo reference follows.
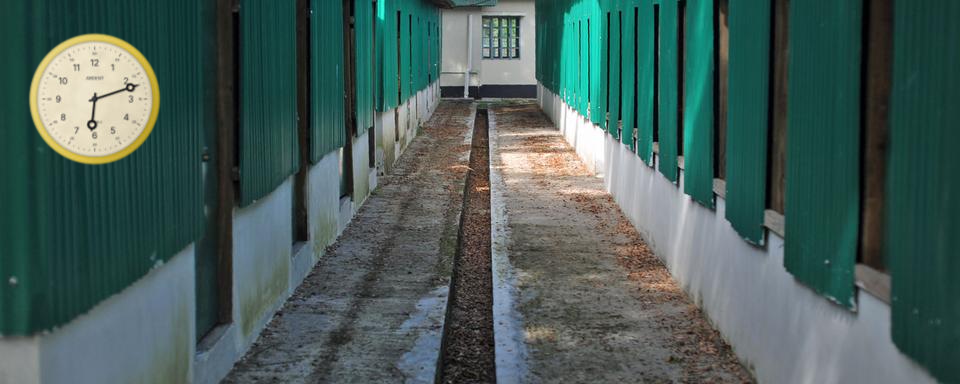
6:12
